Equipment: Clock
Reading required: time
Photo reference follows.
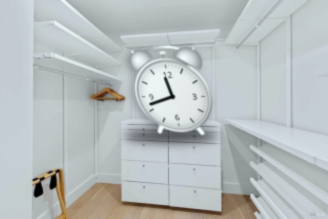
11:42
